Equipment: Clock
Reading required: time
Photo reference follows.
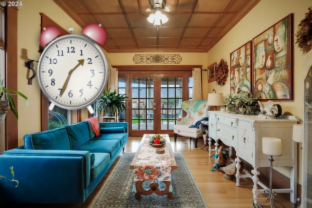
1:34
